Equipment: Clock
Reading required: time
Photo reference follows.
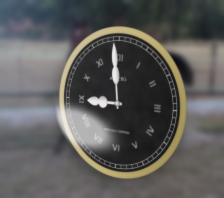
8:59
